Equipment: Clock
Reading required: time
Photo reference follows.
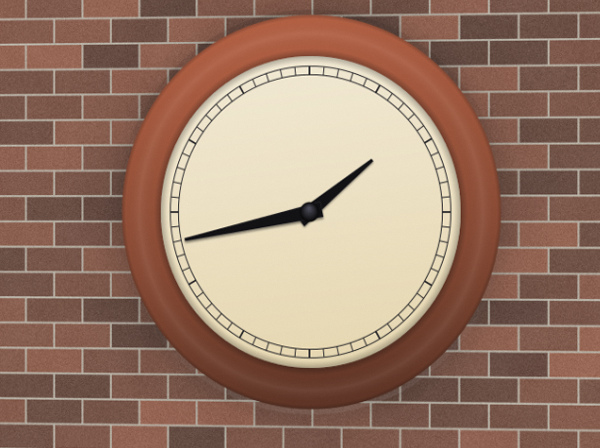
1:43
